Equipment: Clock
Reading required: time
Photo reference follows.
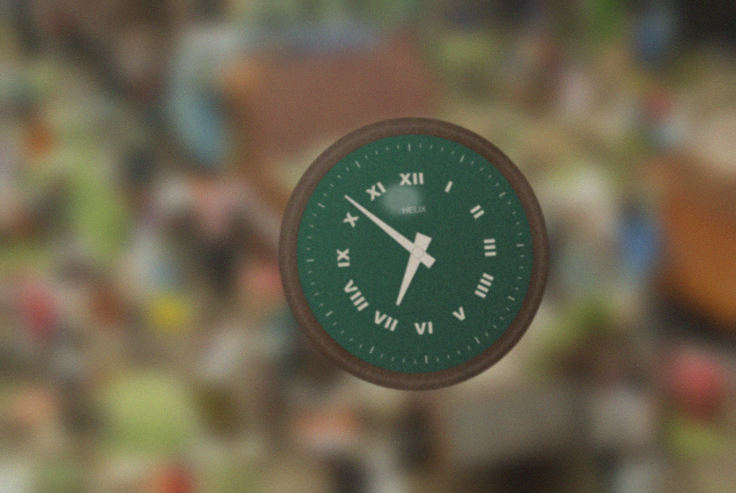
6:52
